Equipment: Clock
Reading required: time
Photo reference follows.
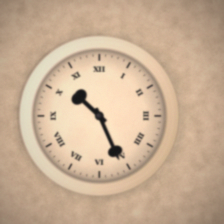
10:26
